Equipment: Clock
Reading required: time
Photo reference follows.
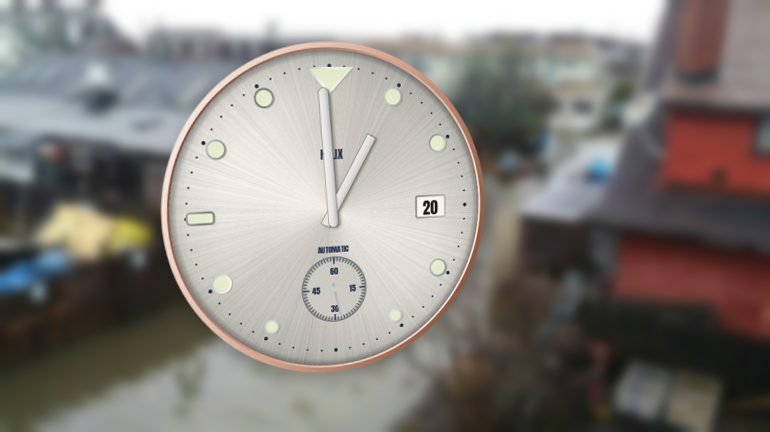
12:59:28
